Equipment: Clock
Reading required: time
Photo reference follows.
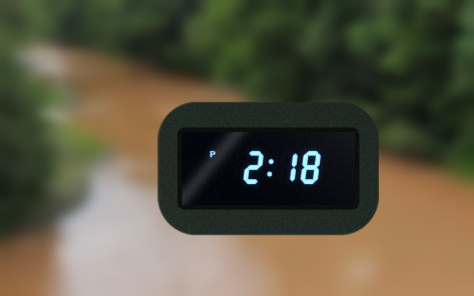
2:18
